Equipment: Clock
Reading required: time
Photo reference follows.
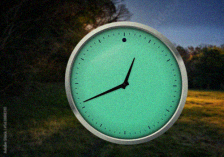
12:41
